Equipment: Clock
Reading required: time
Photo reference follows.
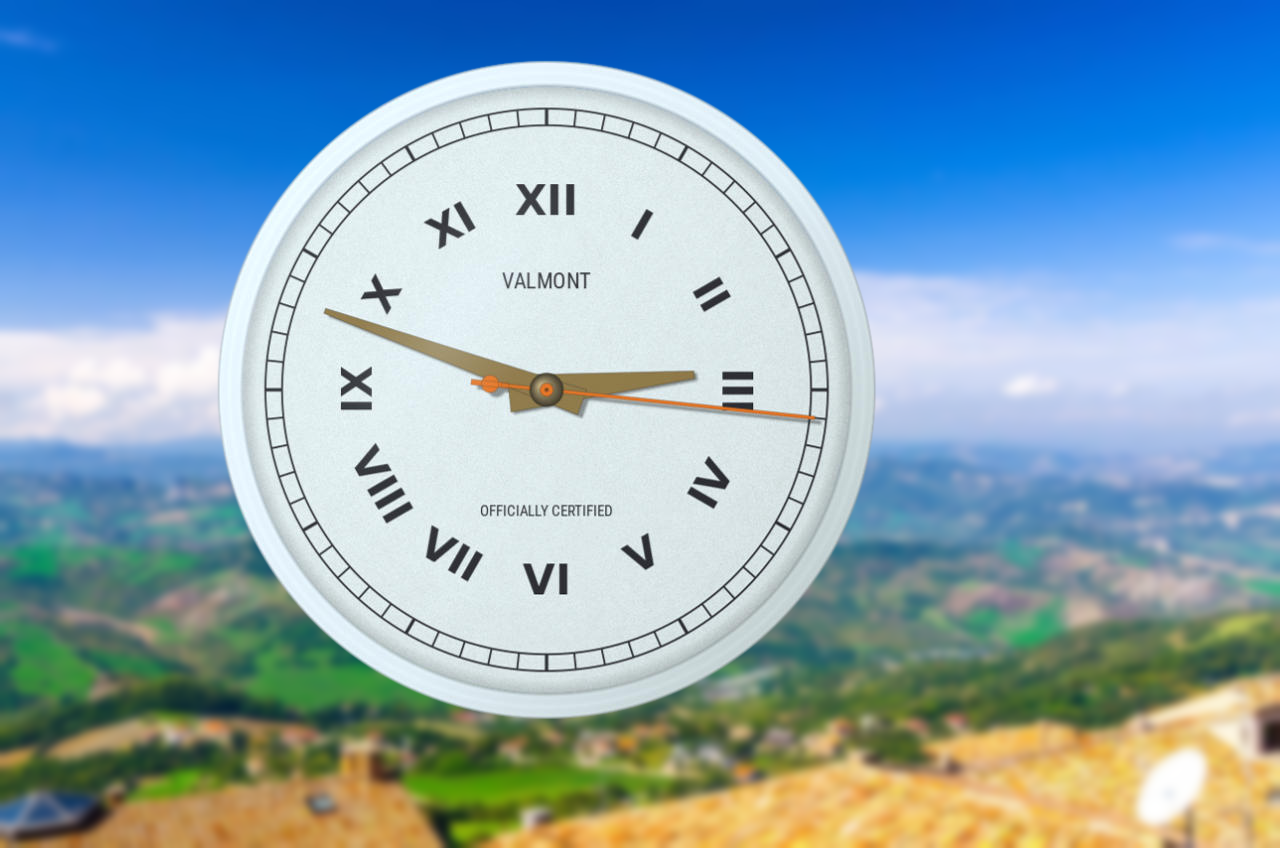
2:48:16
